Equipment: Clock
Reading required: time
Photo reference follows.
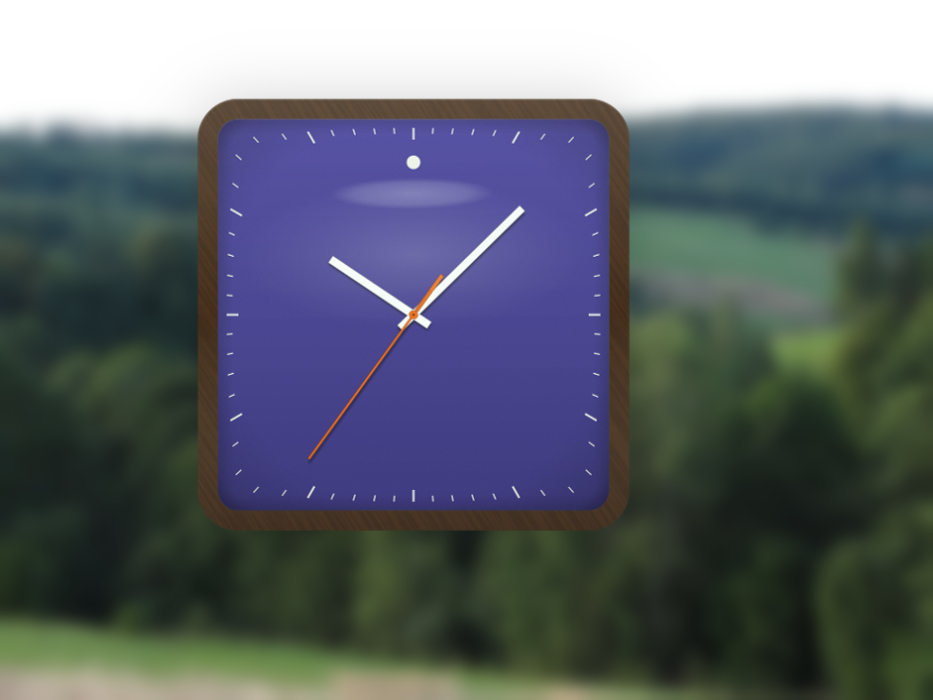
10:07:36
